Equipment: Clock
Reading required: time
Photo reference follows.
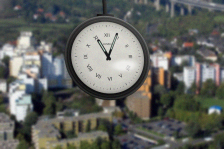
11:04
